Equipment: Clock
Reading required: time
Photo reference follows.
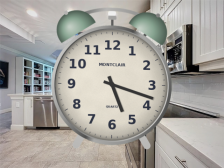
5:18
